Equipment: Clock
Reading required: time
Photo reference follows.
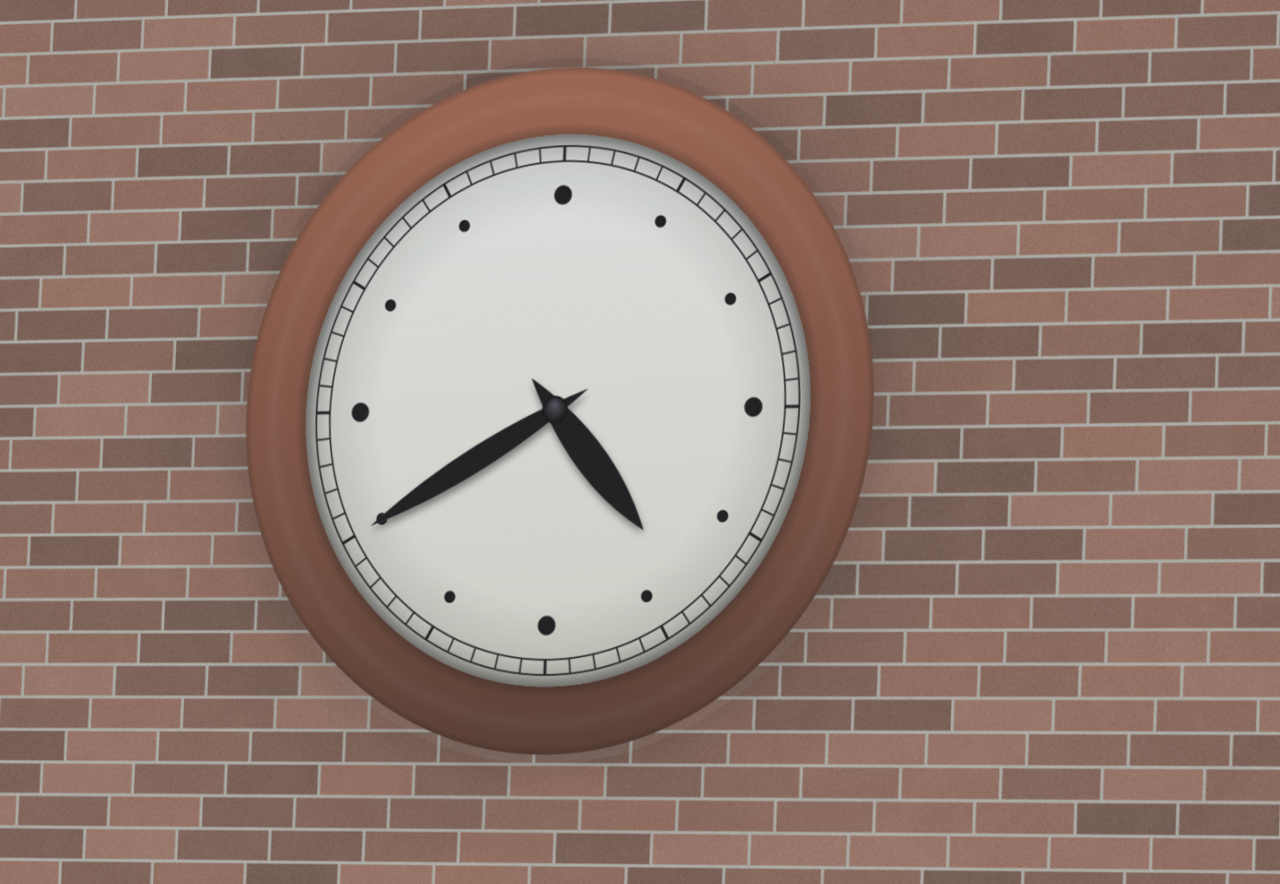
4:40
